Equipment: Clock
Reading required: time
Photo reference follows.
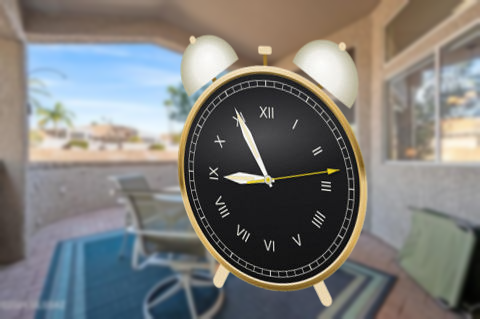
8:55:13
